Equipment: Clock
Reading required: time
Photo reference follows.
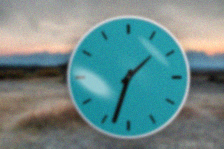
1:33
